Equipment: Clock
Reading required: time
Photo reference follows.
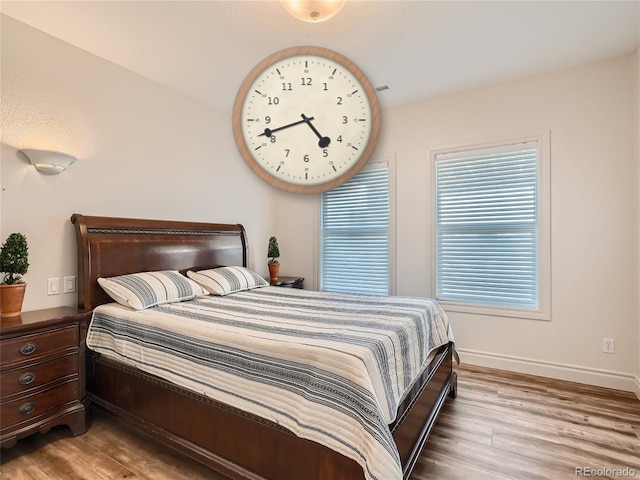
4:42
